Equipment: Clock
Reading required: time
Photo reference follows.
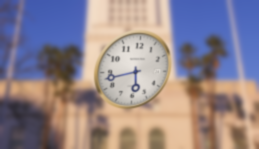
5:43
